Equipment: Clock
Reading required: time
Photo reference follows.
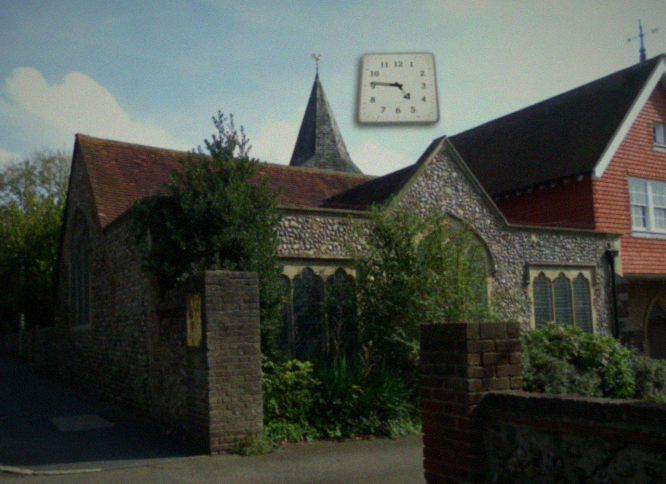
4:46
